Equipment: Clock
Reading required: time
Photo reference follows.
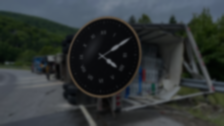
4:10
